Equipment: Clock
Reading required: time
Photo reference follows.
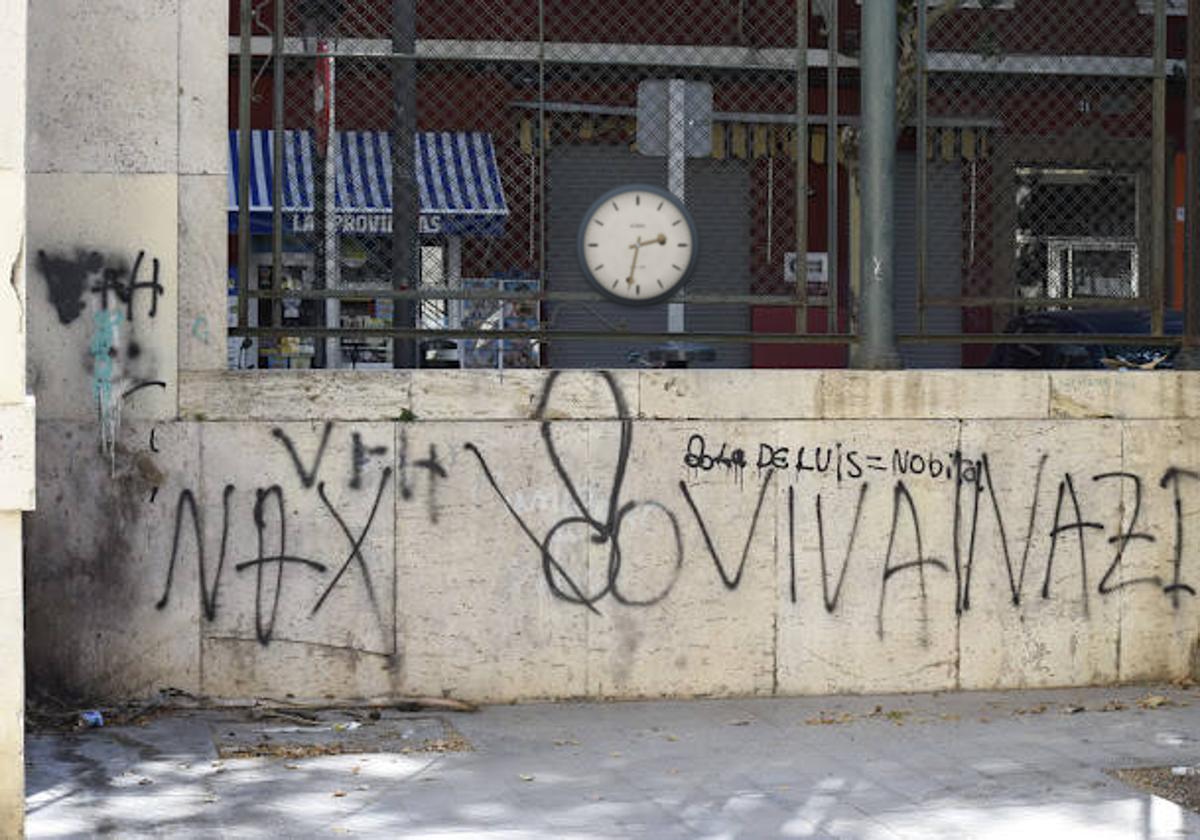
2:32
